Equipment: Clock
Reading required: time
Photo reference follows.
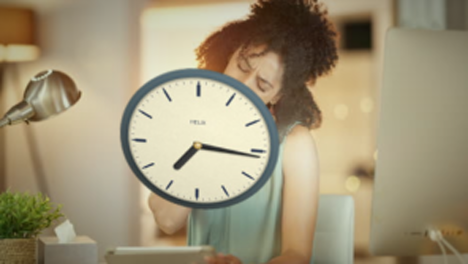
7:16
